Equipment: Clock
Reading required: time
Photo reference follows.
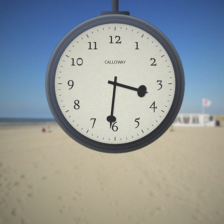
3:31
